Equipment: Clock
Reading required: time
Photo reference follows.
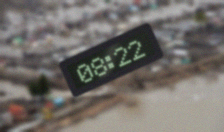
8:22
